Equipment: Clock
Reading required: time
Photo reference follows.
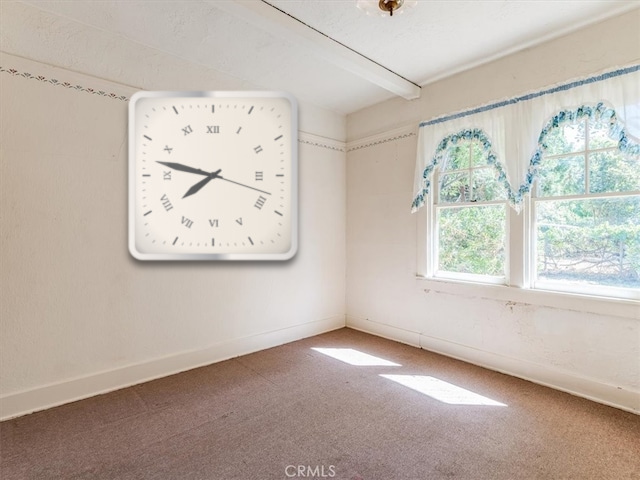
7:47:18
